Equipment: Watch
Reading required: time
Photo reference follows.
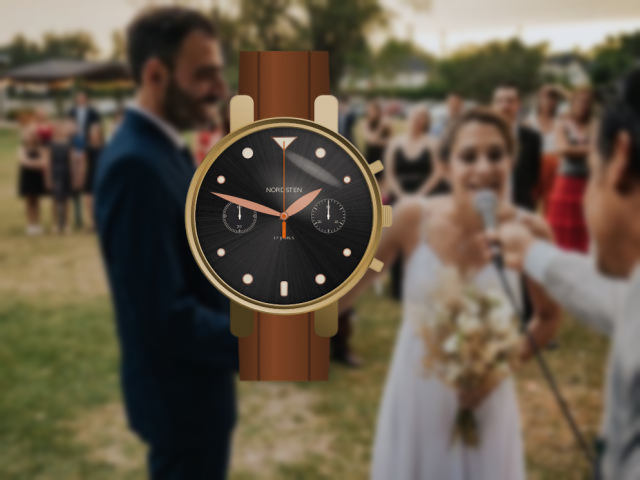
1:48
